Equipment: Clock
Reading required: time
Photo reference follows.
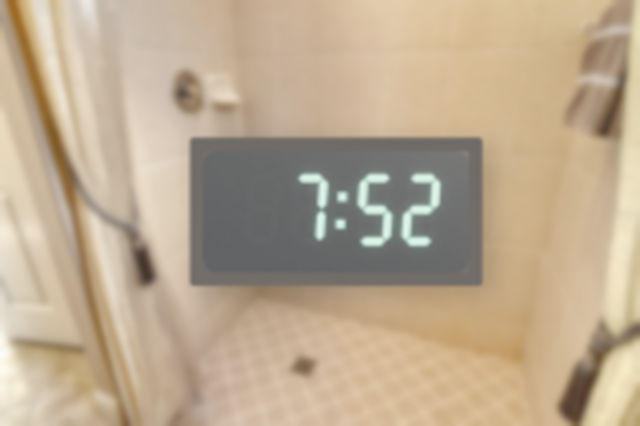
7:52
